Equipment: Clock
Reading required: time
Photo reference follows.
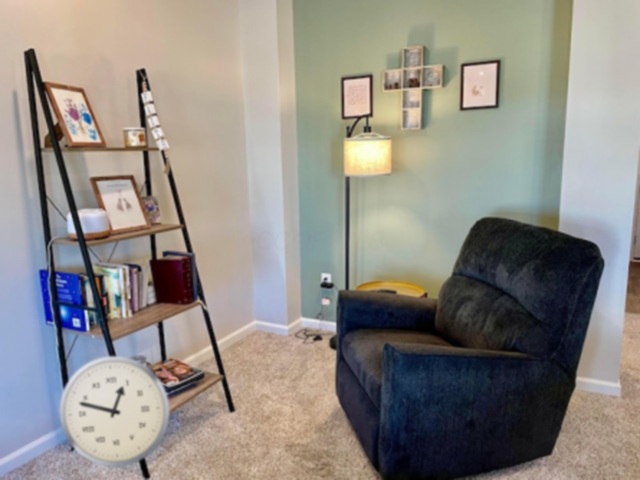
12:48
